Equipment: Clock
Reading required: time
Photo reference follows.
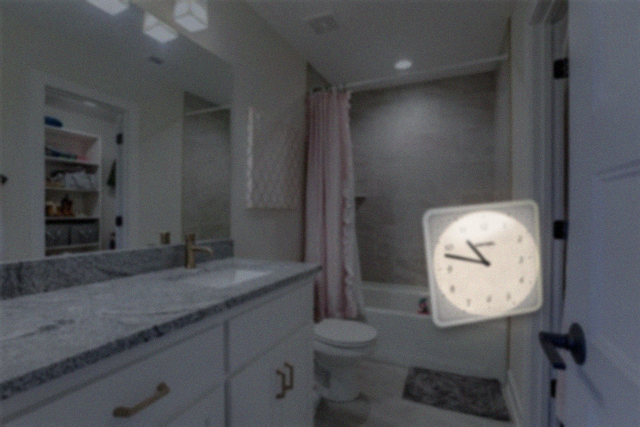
10:48
